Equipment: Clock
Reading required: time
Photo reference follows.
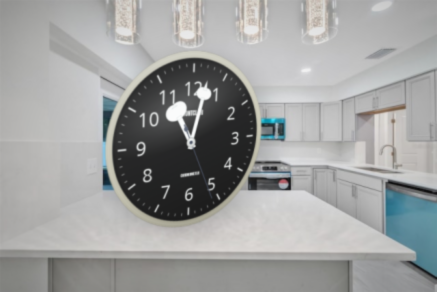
11:02:26
